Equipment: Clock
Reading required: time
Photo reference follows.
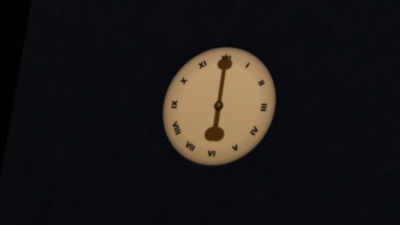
6:00
